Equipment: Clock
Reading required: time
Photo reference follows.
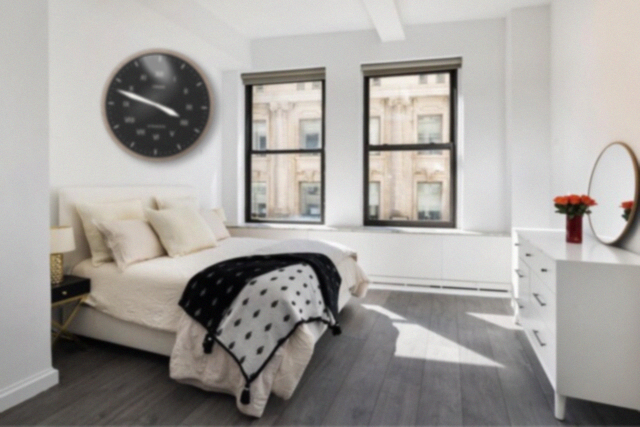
3:48
